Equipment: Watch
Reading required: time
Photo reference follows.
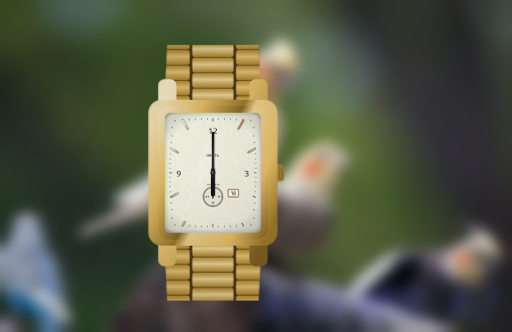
6:00
